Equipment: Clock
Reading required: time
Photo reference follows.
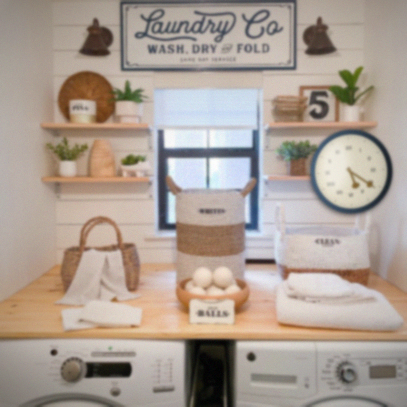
5:21
